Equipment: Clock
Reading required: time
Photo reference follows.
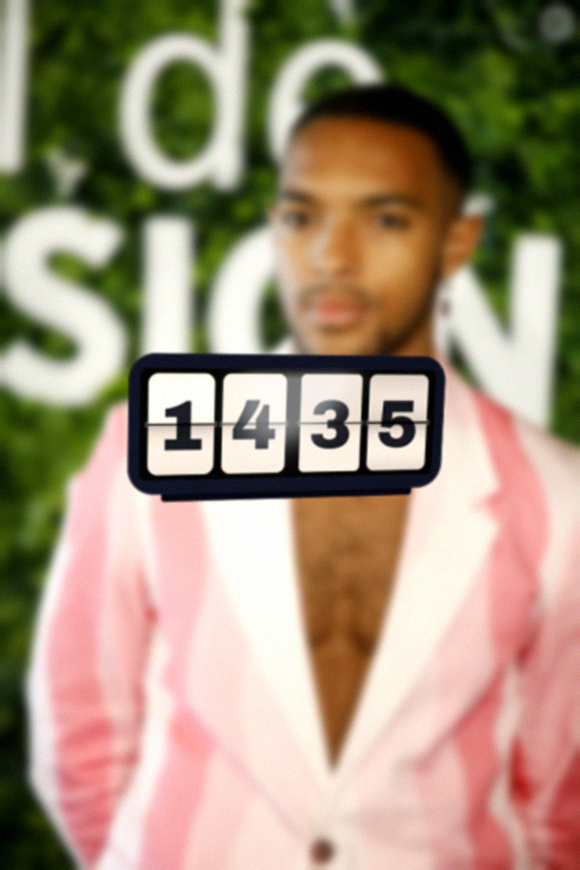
14:35
